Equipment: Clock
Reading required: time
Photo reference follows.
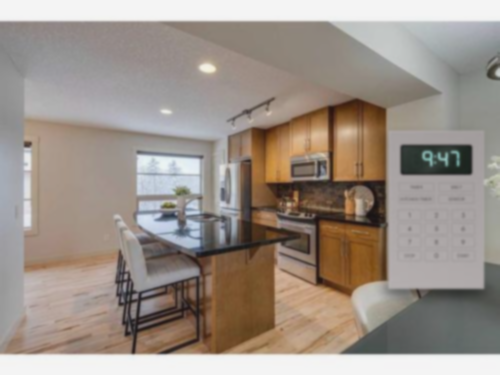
9:47
